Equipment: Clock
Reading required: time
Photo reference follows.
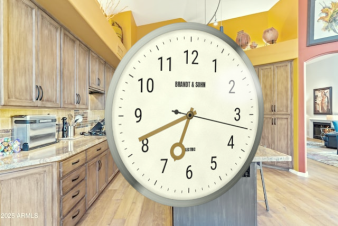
6:41:17
